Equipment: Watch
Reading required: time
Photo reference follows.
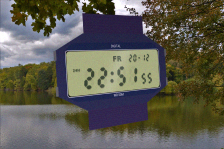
22:51:55
